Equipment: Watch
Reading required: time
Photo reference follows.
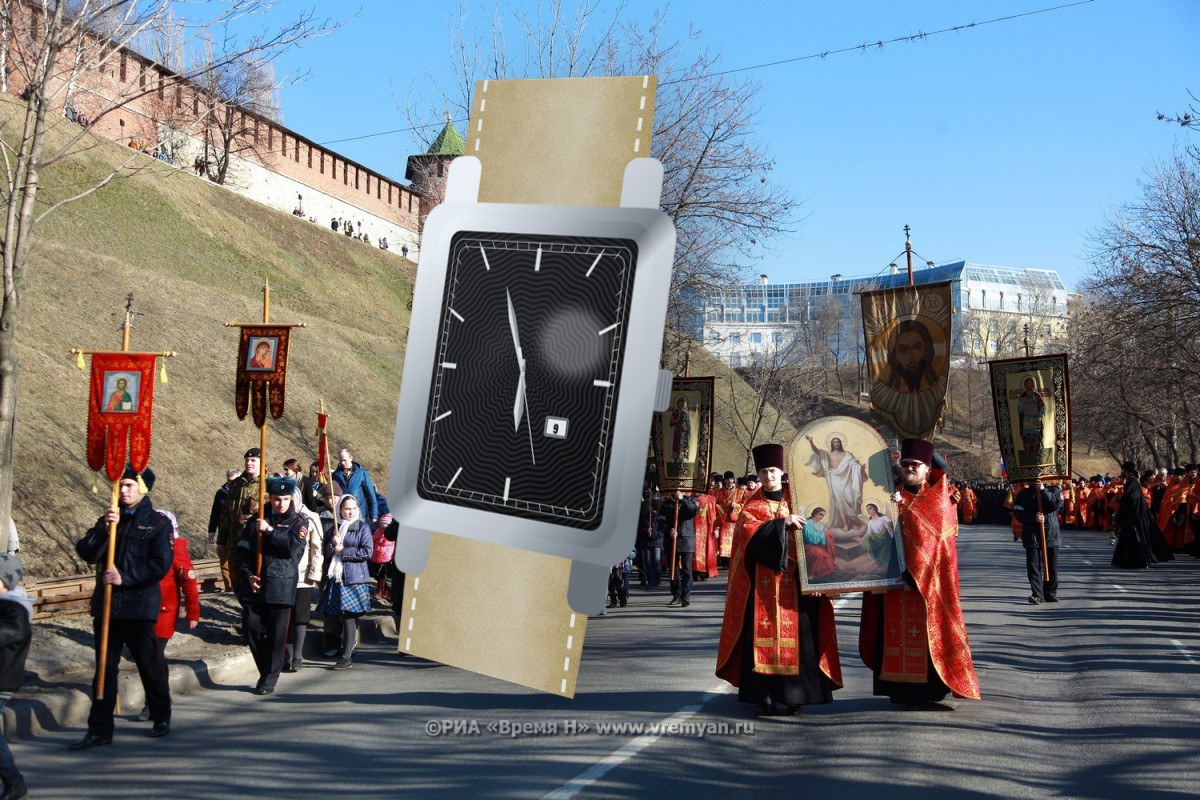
5:56:27
